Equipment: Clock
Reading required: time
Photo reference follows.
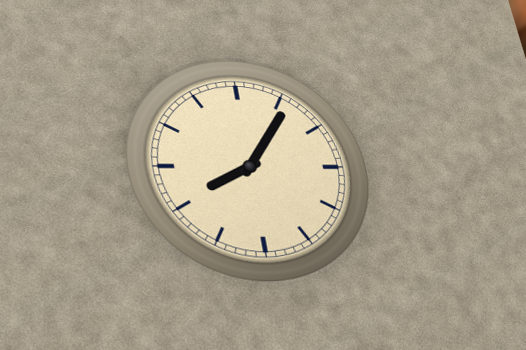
8:06
